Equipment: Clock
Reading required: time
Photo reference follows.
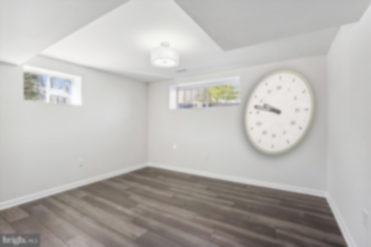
9:47
